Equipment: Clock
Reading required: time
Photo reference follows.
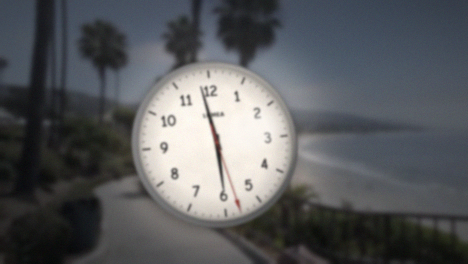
5:58:28
